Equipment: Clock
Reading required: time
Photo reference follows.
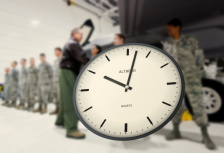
10:02
